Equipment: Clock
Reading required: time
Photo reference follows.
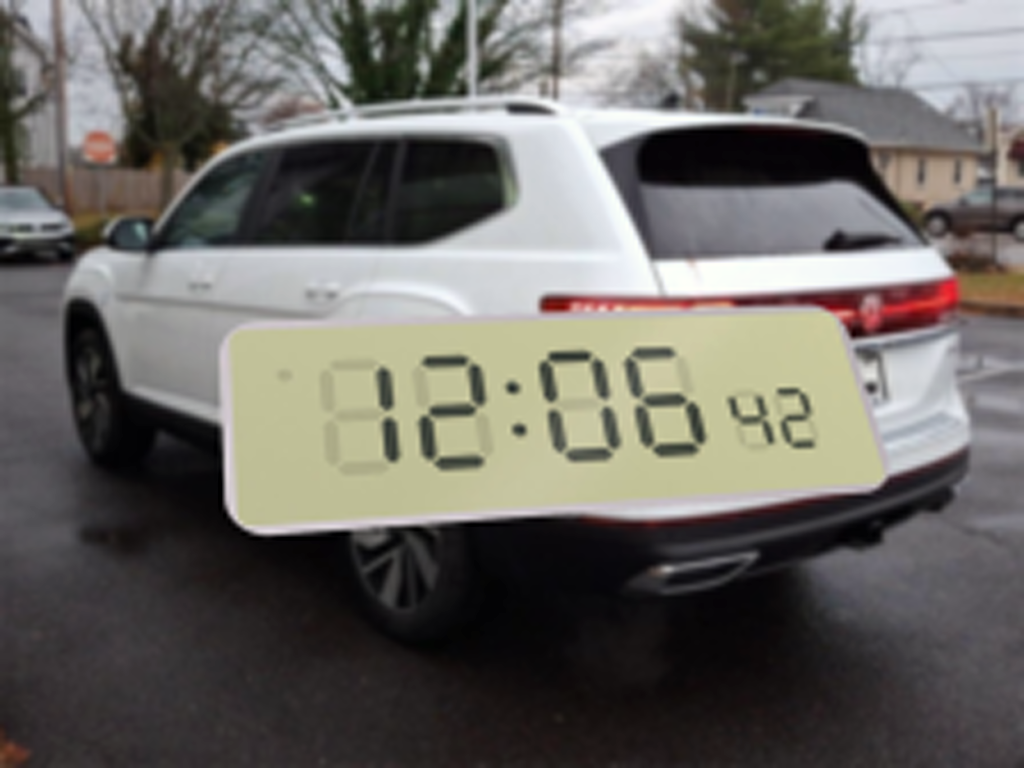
12:06:42
